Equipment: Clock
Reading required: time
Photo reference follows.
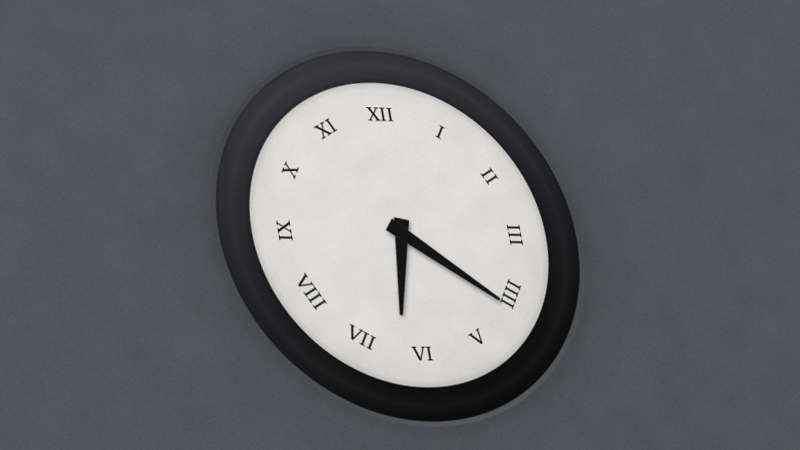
6:21
